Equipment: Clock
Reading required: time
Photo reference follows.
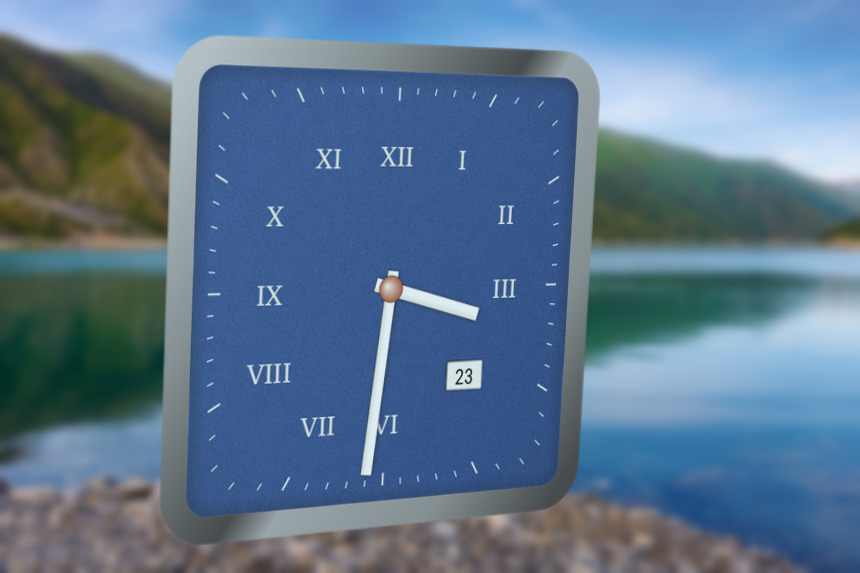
3:31
